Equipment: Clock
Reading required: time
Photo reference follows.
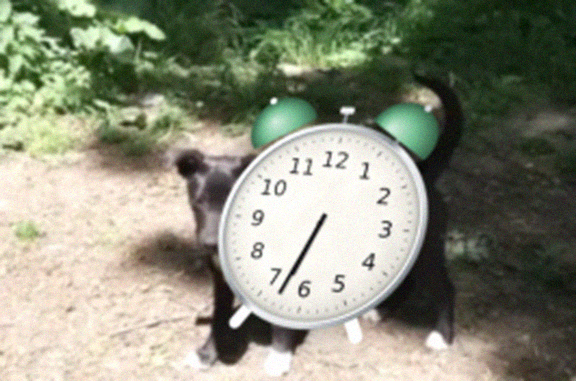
6:33
